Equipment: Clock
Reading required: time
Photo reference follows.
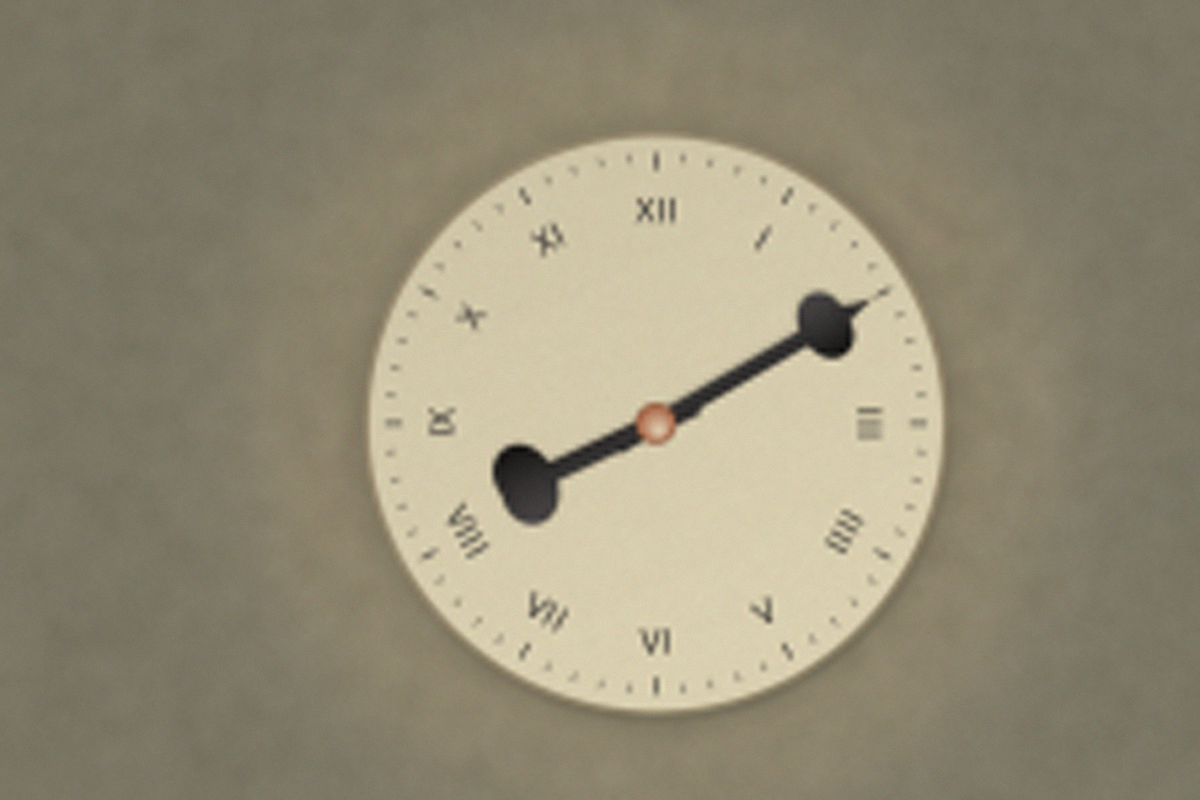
8:10
